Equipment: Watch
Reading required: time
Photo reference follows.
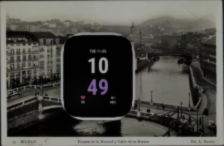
10:49
